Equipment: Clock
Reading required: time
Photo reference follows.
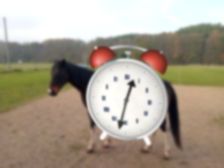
12:32
